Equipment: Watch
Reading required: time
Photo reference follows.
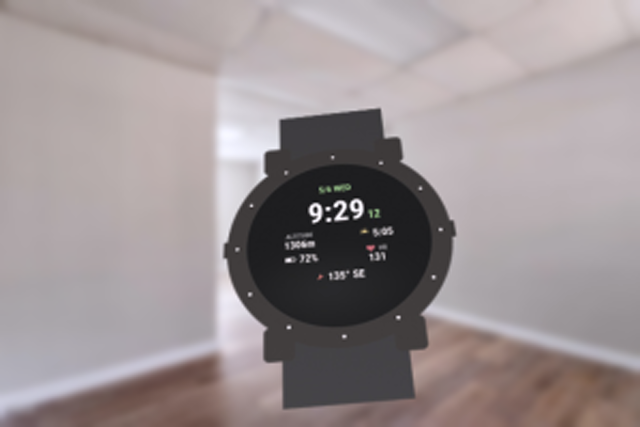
9:29
